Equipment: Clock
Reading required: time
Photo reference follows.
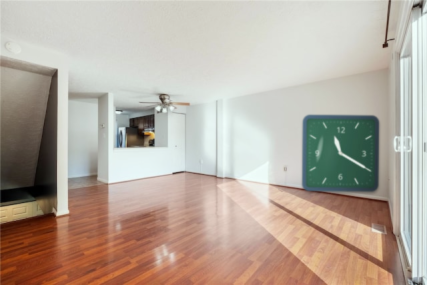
11:20
